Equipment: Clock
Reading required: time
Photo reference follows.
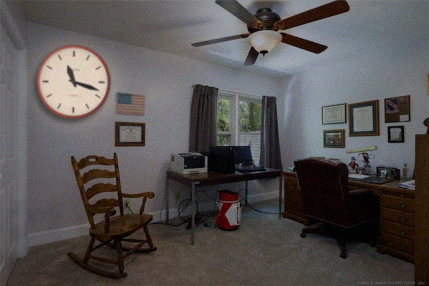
11:18
